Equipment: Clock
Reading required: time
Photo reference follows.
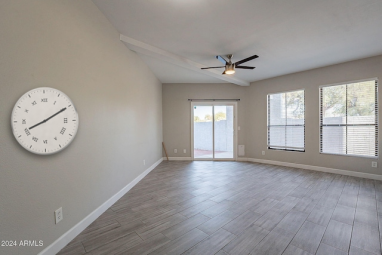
8:10
